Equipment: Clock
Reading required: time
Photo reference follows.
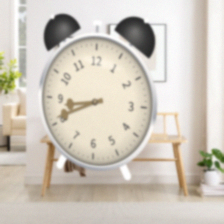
8:41
